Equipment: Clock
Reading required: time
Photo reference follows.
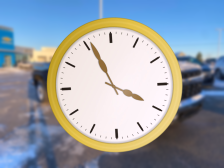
3:56
